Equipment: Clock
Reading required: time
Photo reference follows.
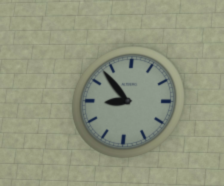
8:53
